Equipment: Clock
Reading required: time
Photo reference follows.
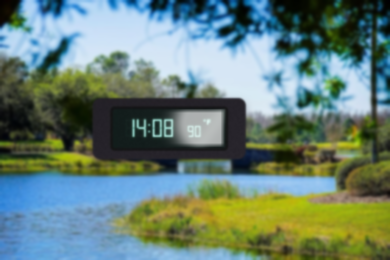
14:08
